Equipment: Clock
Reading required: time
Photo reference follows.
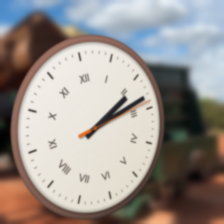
2:13:14
